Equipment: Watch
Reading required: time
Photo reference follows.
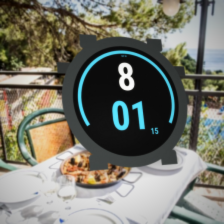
8:01
